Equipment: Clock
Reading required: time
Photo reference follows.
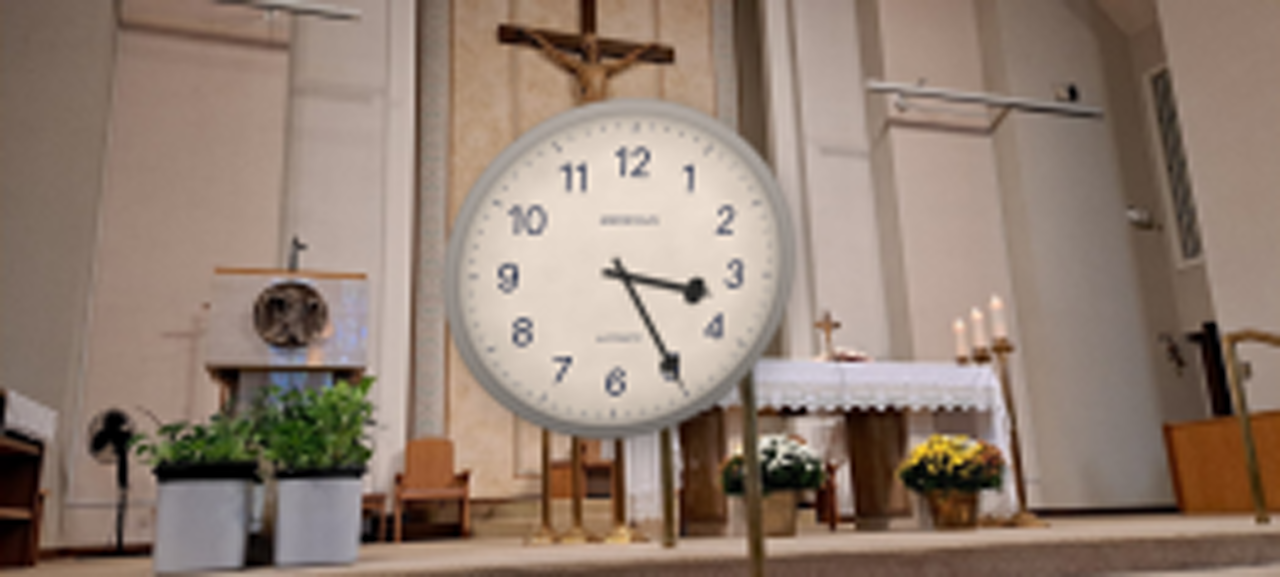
3:25
